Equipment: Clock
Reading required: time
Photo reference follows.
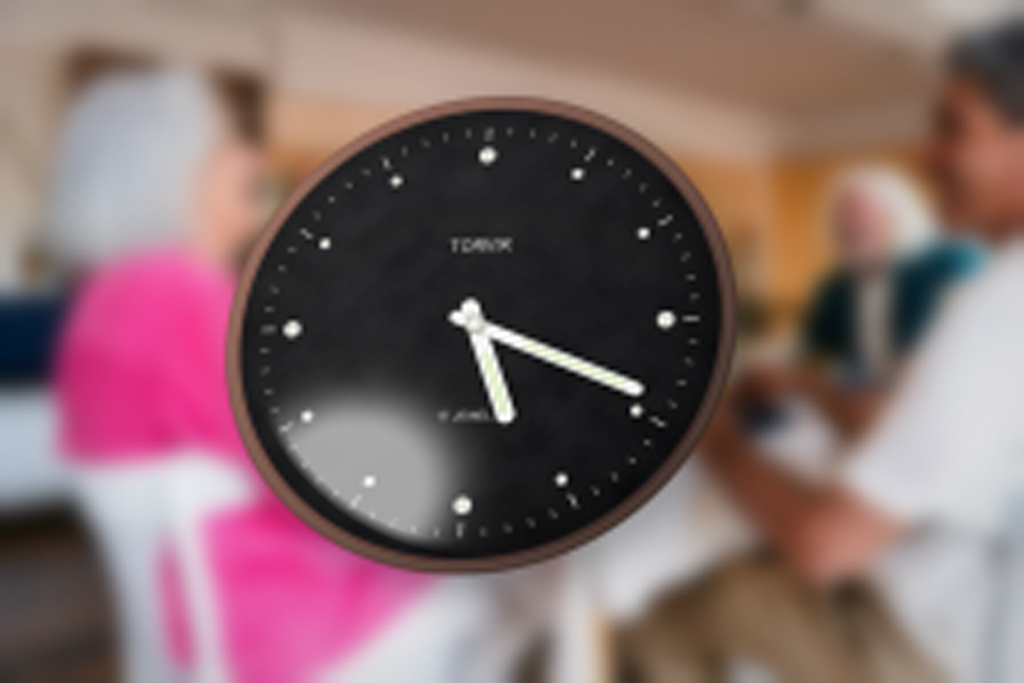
5:19
